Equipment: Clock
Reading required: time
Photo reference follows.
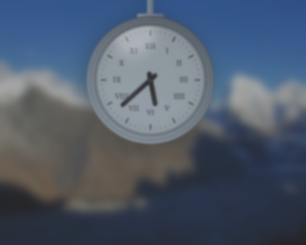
5:38
